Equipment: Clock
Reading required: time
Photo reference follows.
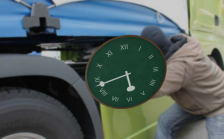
5:43
